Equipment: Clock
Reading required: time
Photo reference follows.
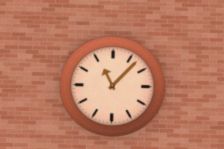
11:07
